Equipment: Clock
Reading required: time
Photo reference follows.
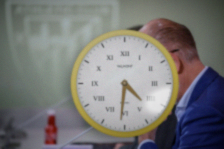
4:31
